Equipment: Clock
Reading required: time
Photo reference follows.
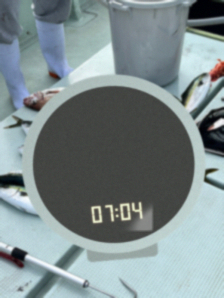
7:04
